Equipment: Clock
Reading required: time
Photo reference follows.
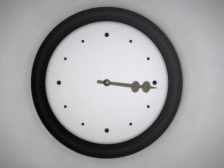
3:16
